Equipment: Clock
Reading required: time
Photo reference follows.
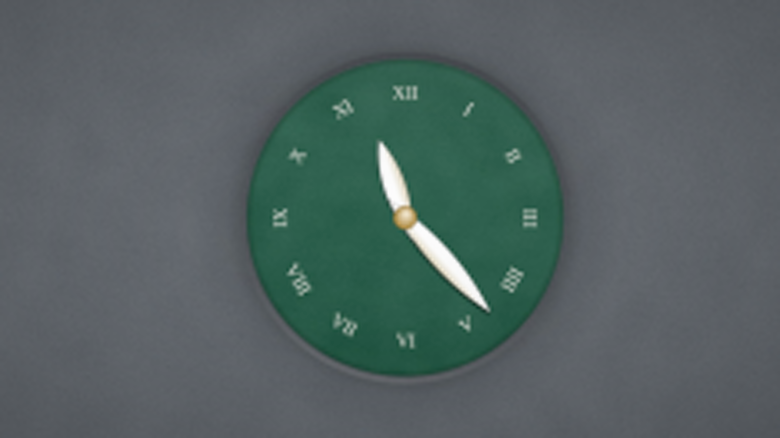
11:23
